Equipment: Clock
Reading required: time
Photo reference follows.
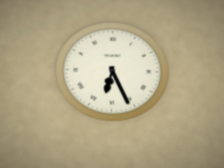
6:26
